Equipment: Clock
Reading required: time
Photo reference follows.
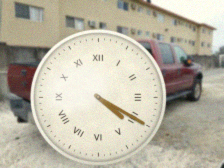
4:20
